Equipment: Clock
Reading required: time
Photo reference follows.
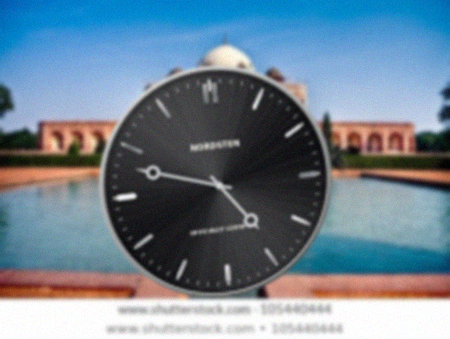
4:48
